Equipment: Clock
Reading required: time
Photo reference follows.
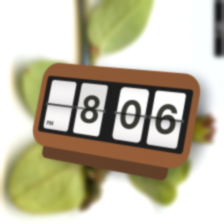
8:06
